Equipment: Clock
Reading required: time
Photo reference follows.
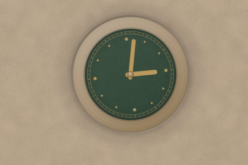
3:02
